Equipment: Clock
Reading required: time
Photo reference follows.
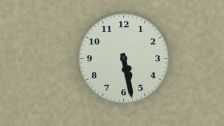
5:28
